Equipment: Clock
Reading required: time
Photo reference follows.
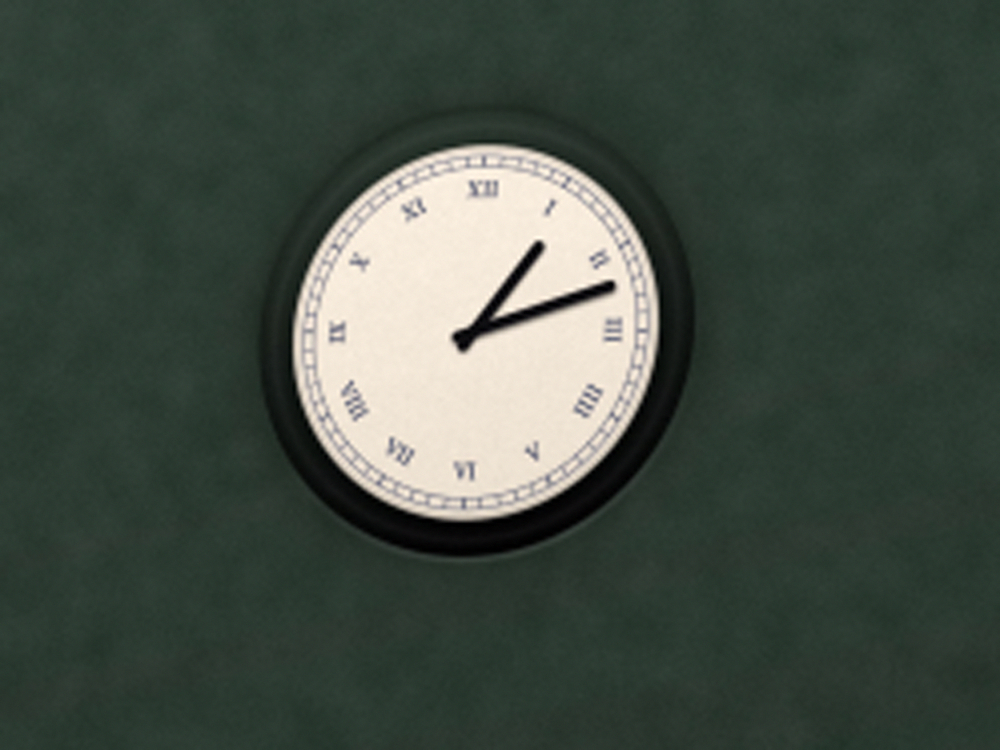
1:12
